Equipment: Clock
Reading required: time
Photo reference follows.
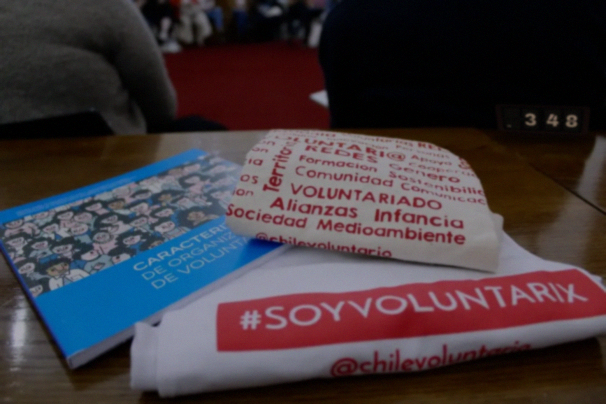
3:48
